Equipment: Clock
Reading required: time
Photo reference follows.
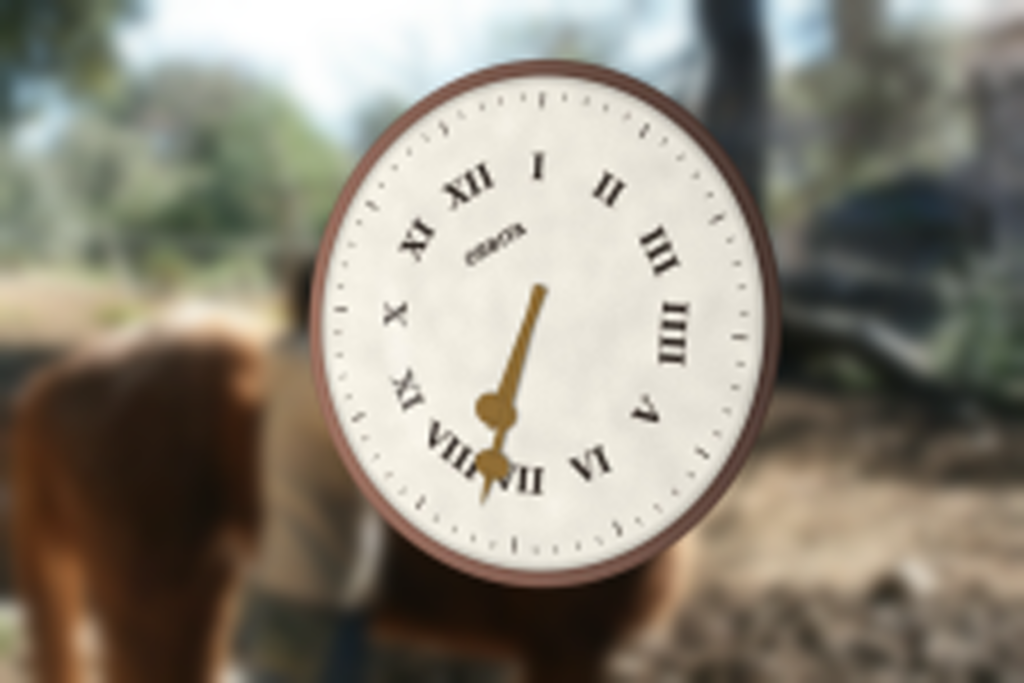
7:37
